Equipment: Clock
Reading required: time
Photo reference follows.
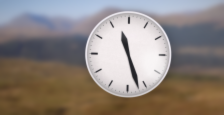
11:27
